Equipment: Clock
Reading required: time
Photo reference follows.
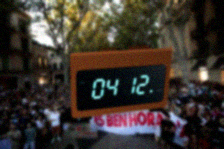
4:12
